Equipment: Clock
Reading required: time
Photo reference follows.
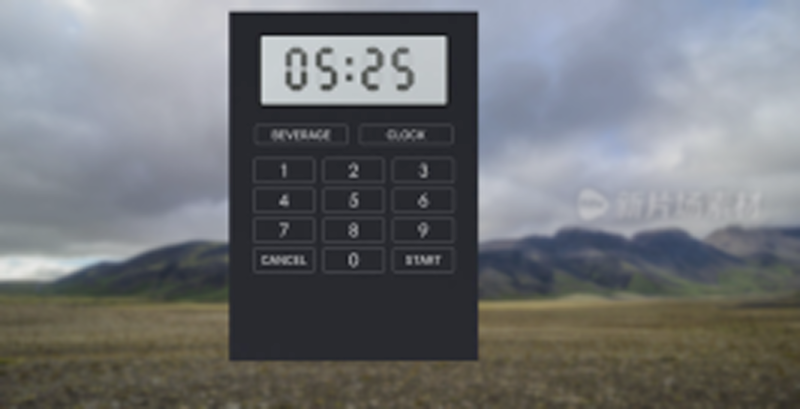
5:25
